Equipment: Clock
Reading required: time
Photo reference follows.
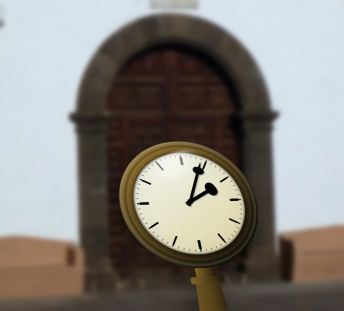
2:04
